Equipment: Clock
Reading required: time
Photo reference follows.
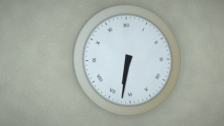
6:32
